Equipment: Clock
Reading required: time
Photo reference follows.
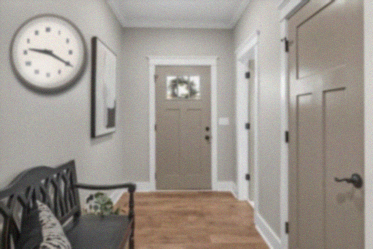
9:20
